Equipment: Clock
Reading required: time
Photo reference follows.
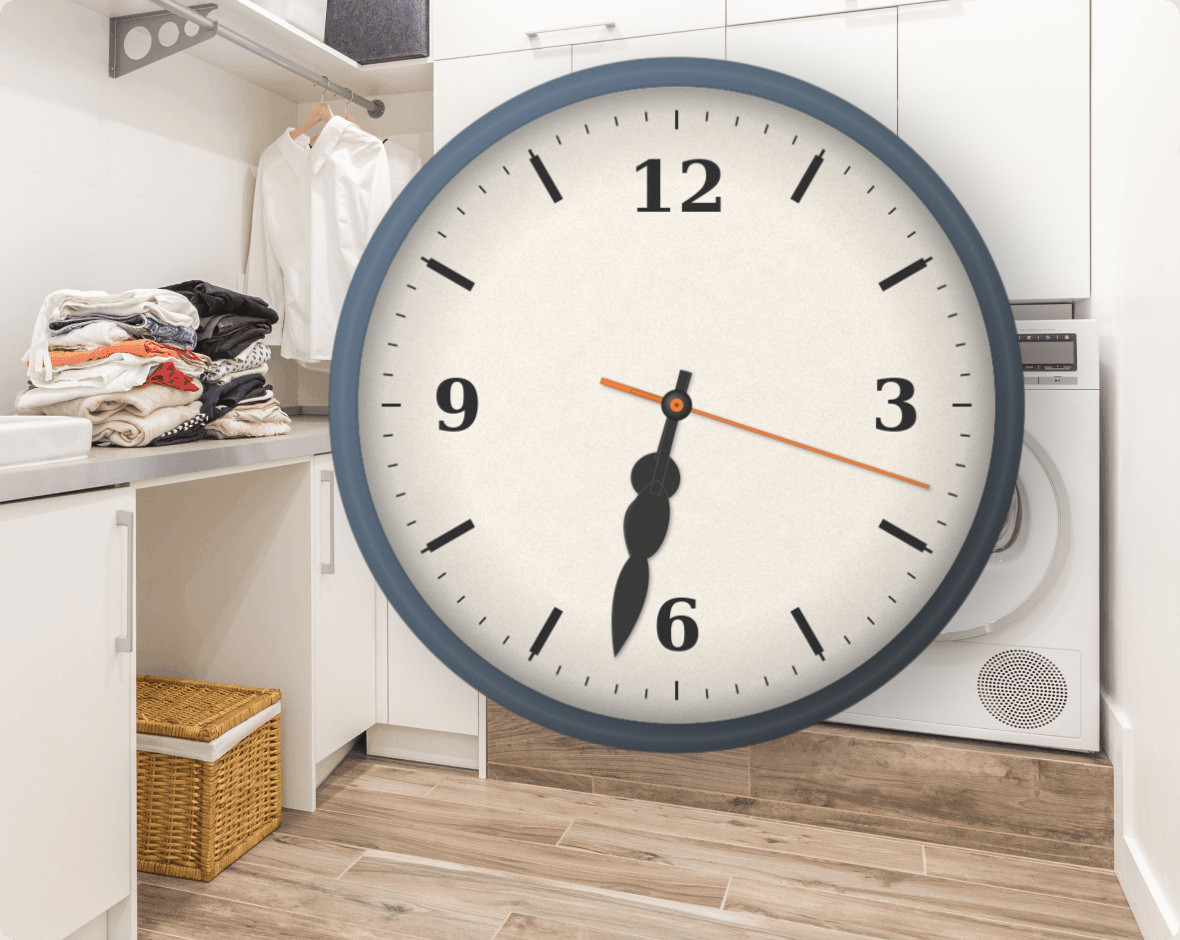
6:32:18
